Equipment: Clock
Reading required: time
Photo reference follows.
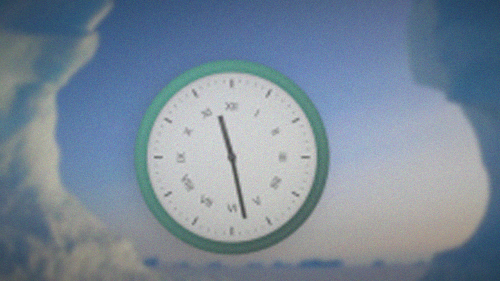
11:28
